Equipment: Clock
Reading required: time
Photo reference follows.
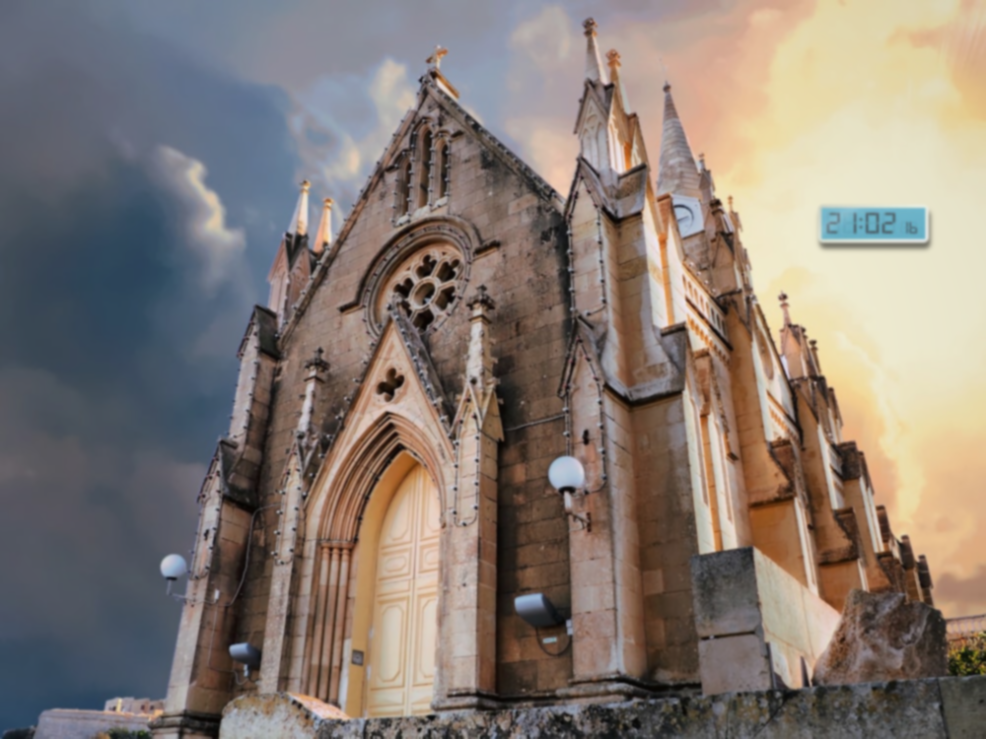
21:02:16
